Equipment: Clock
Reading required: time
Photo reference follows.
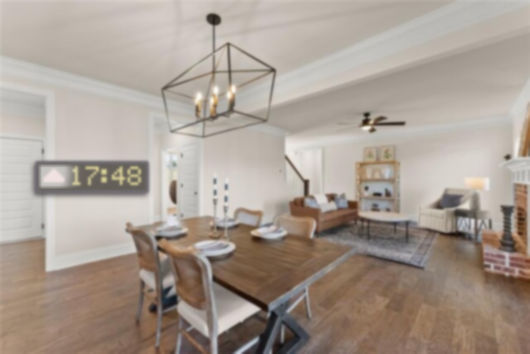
17:48
